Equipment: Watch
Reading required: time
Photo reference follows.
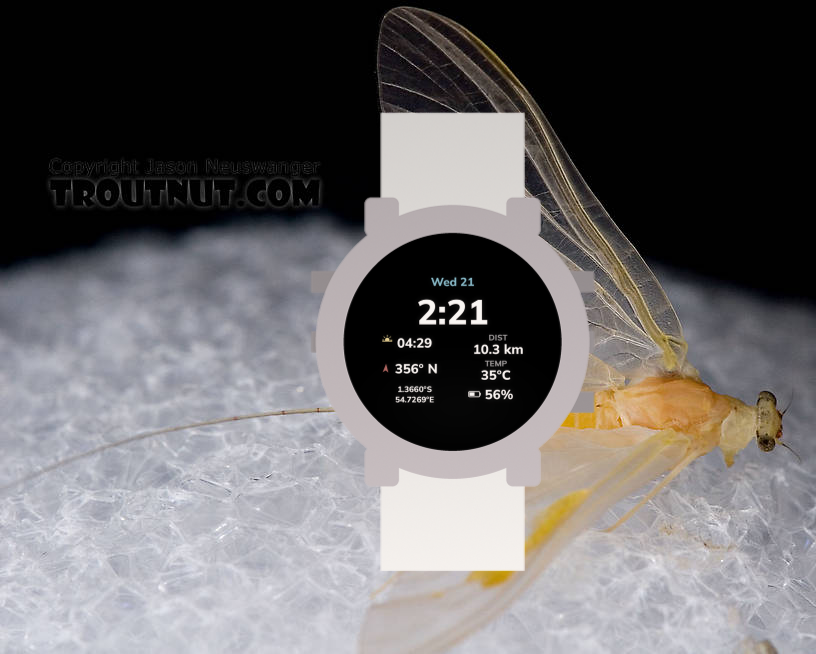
2:21
